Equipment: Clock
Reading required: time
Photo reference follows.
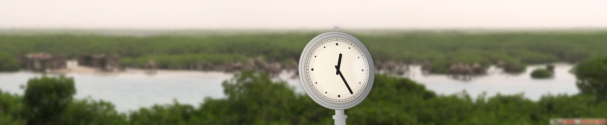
12:25
